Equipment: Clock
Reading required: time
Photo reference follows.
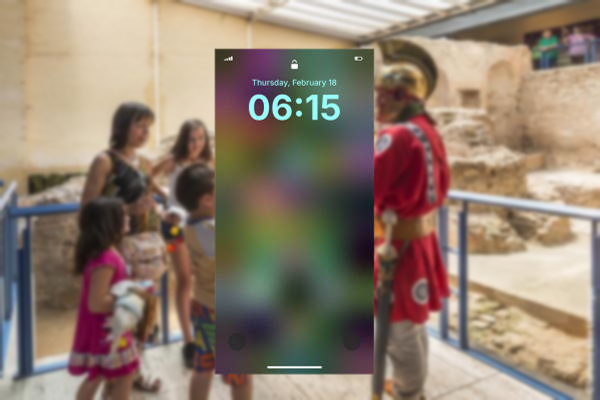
6:15
